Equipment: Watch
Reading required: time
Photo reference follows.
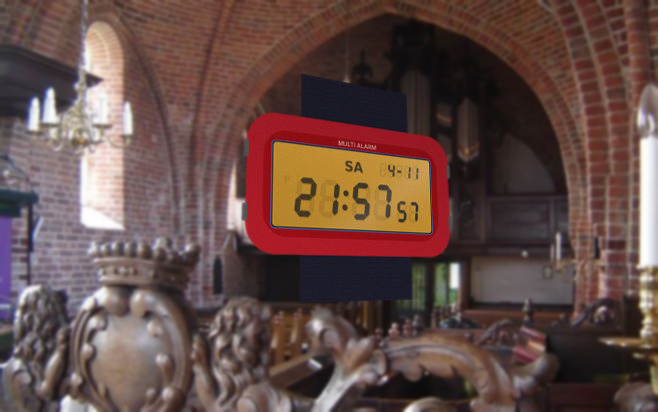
21:57:57
